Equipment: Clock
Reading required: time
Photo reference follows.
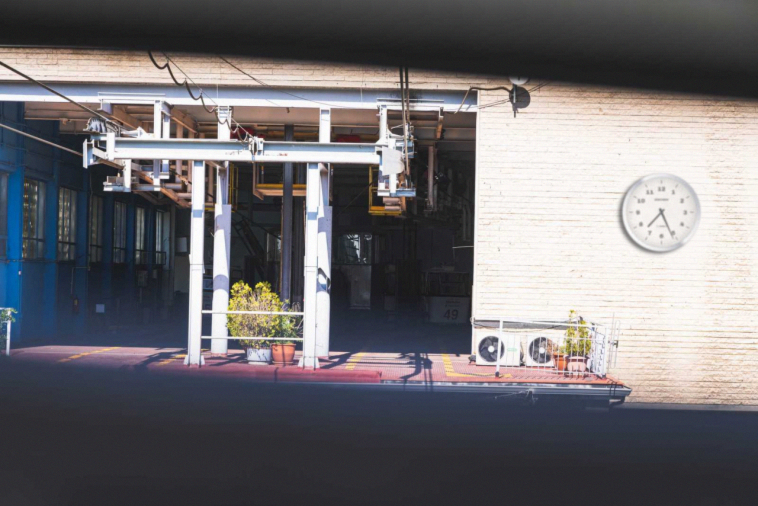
7:26
